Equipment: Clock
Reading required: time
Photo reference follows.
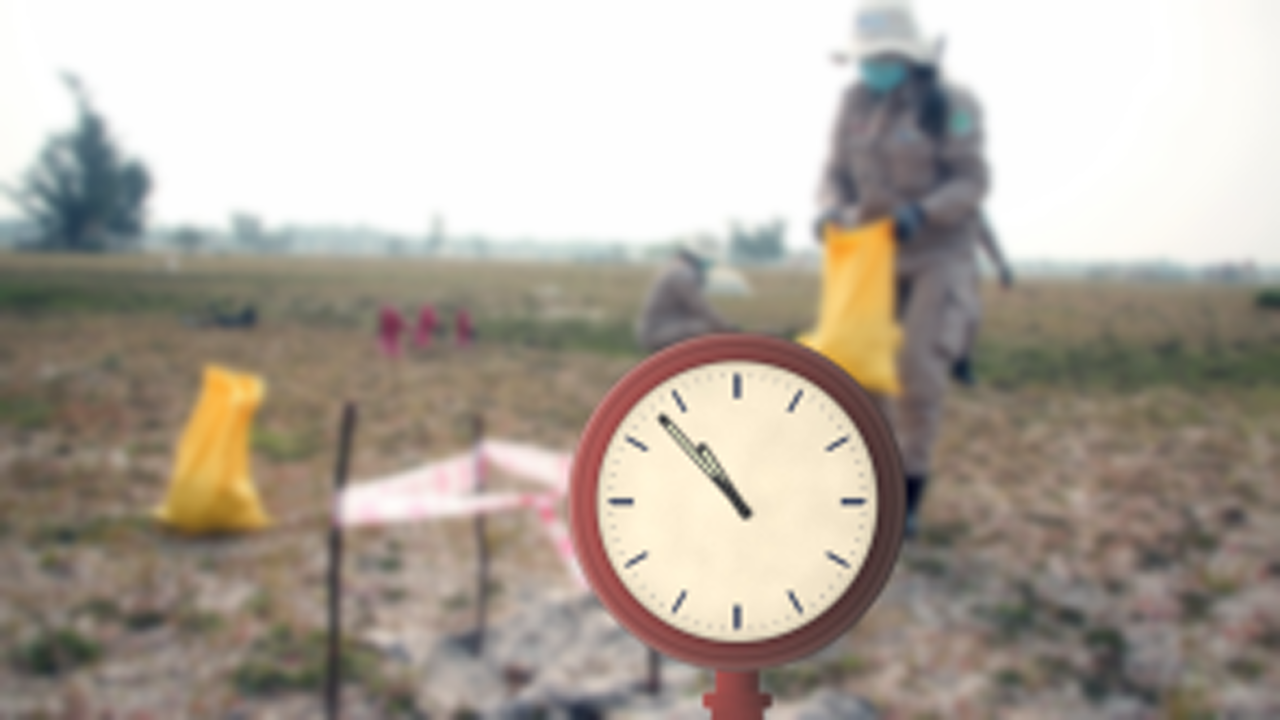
10:53
